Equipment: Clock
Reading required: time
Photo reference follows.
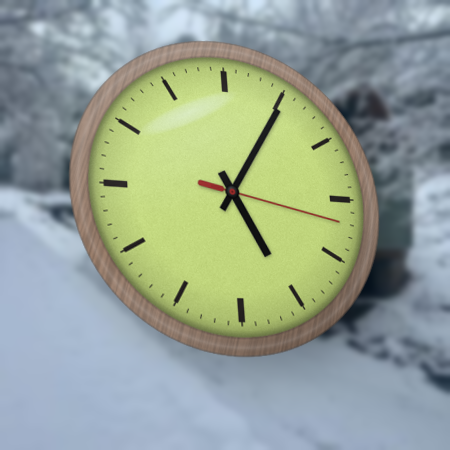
5:05:17
